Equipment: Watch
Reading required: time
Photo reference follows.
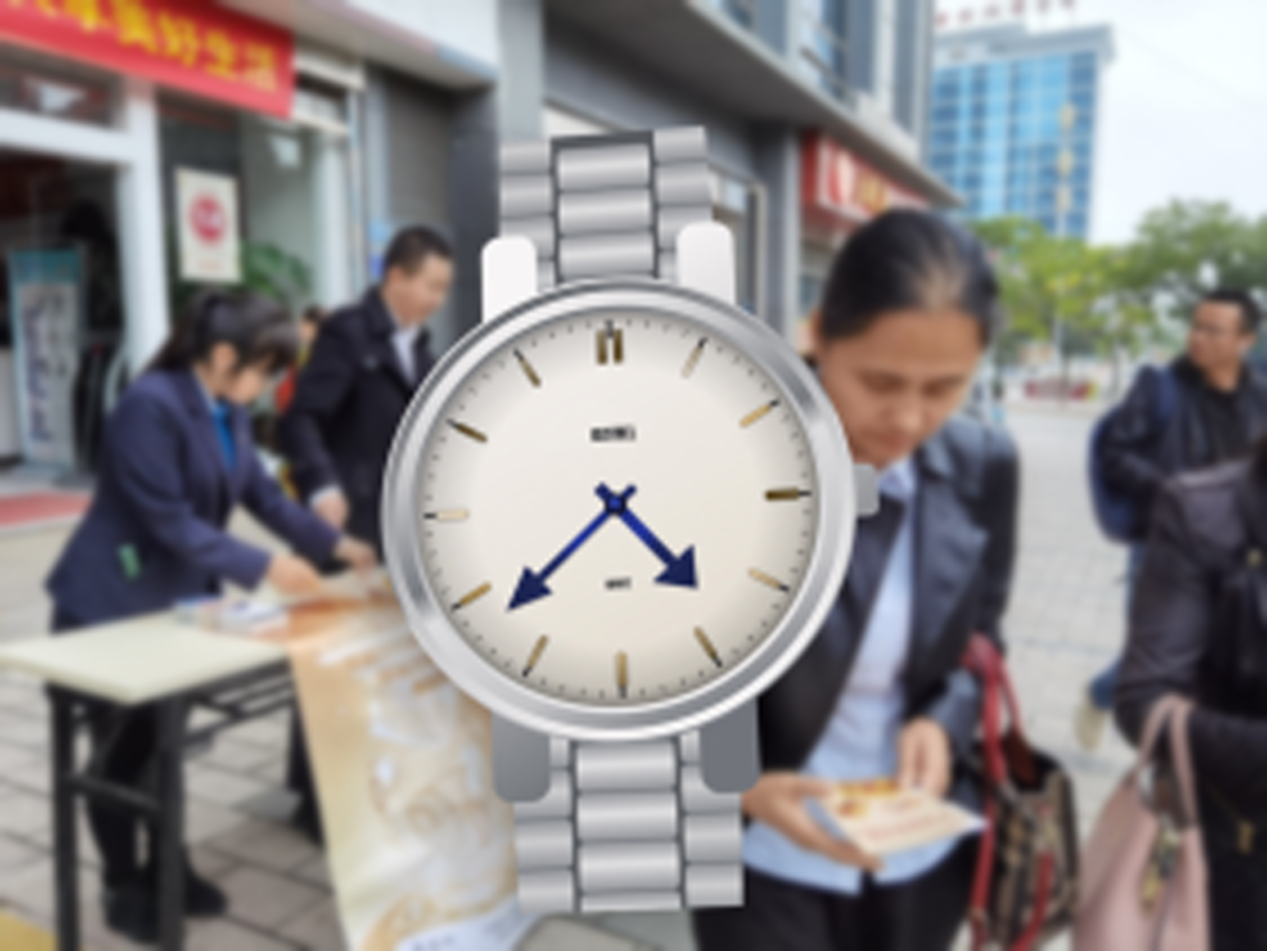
4:38
